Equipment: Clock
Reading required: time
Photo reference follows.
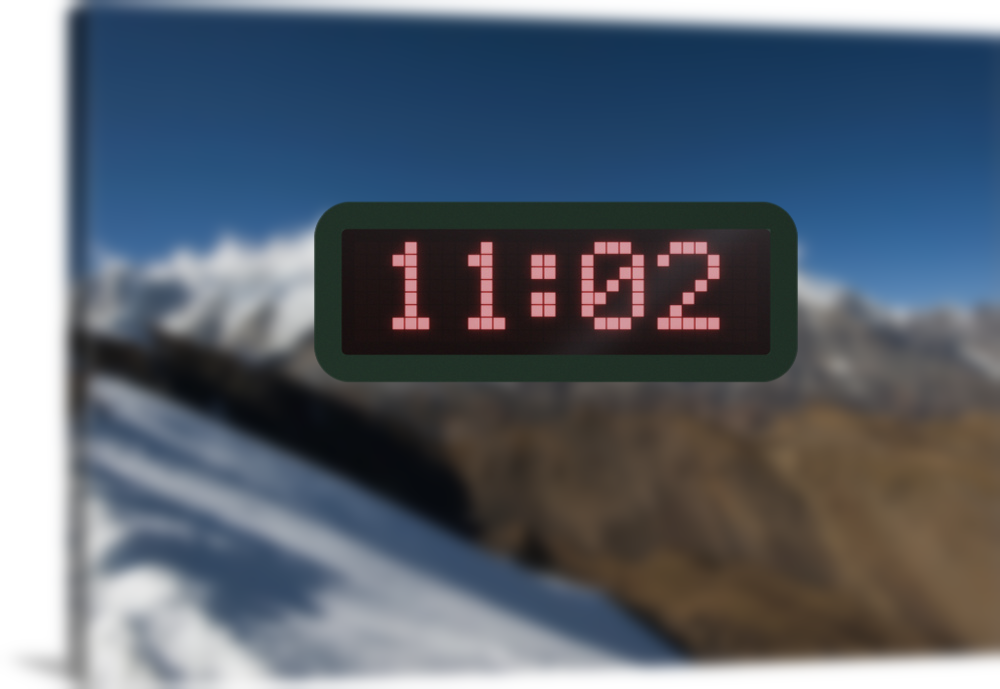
11:02
